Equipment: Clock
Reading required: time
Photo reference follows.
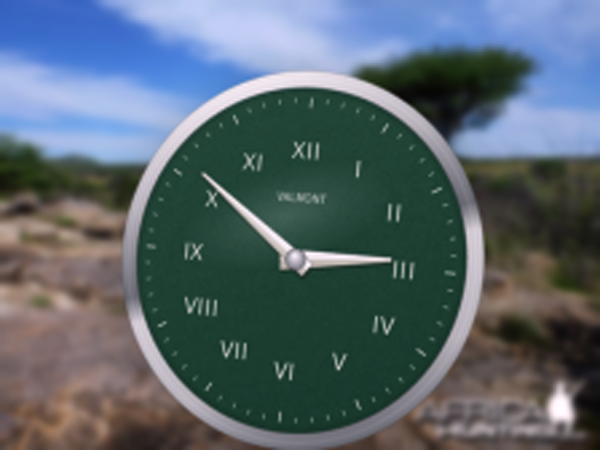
2:51
